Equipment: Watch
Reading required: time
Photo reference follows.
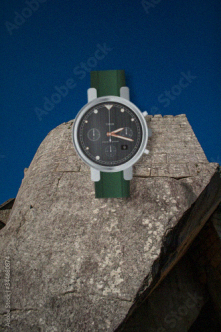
2:18
